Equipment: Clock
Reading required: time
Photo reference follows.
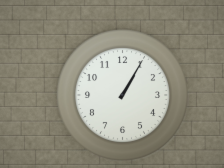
1:05
